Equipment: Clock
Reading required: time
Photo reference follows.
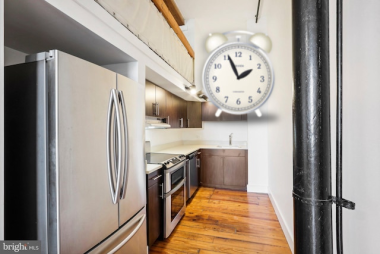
1:56
